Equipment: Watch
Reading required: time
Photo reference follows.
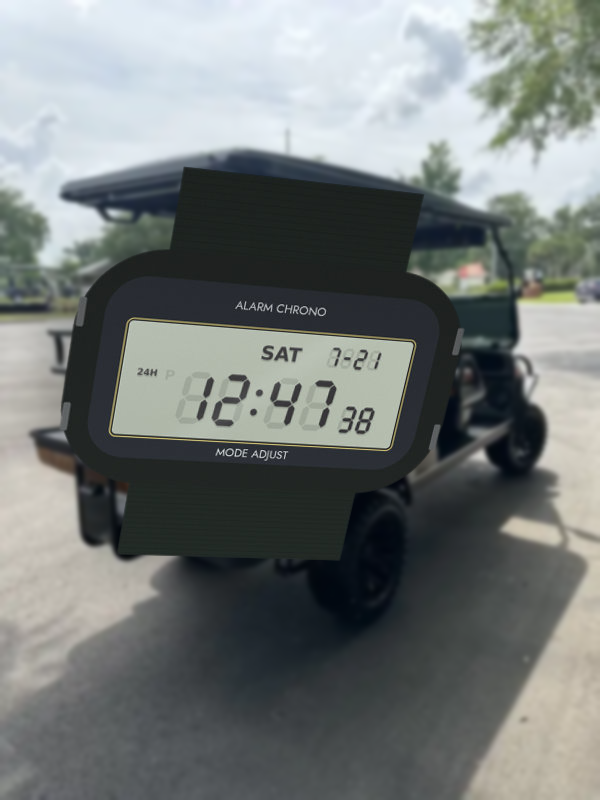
12:47:38
